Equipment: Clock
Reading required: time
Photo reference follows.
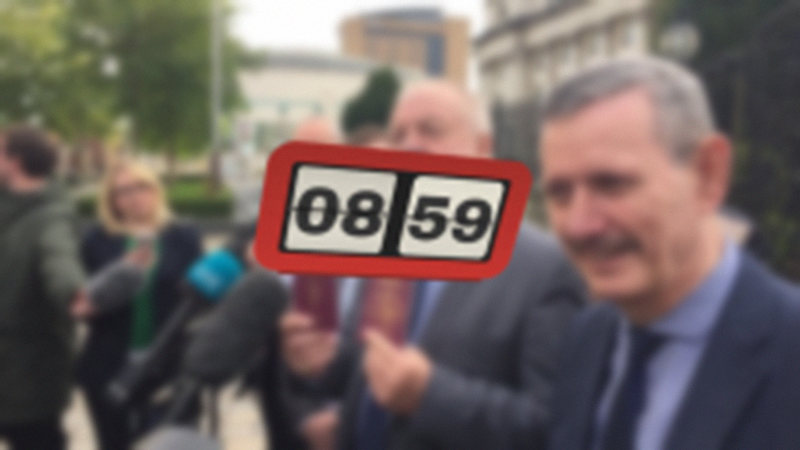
8:59
